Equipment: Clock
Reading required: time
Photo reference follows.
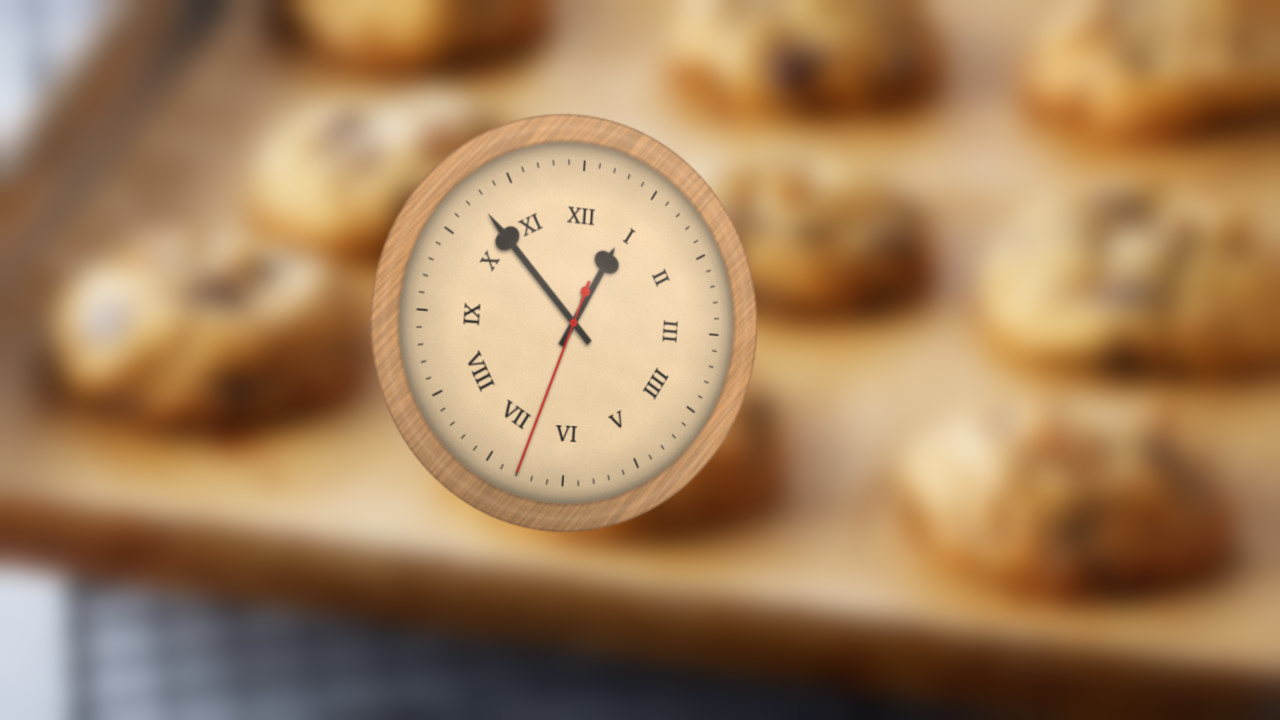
12:52:33
